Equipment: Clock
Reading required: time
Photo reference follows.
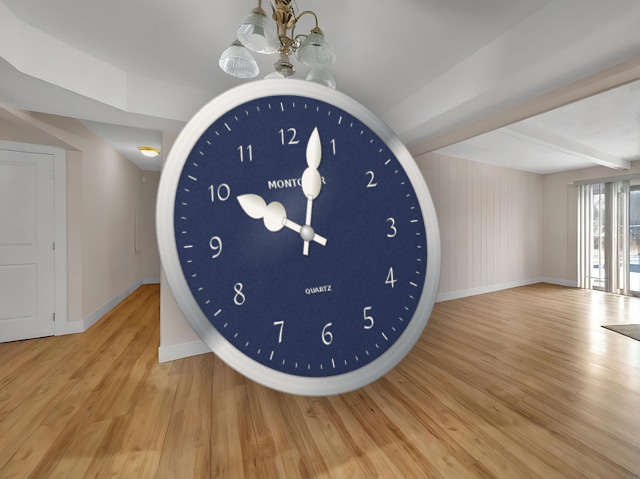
10:03
